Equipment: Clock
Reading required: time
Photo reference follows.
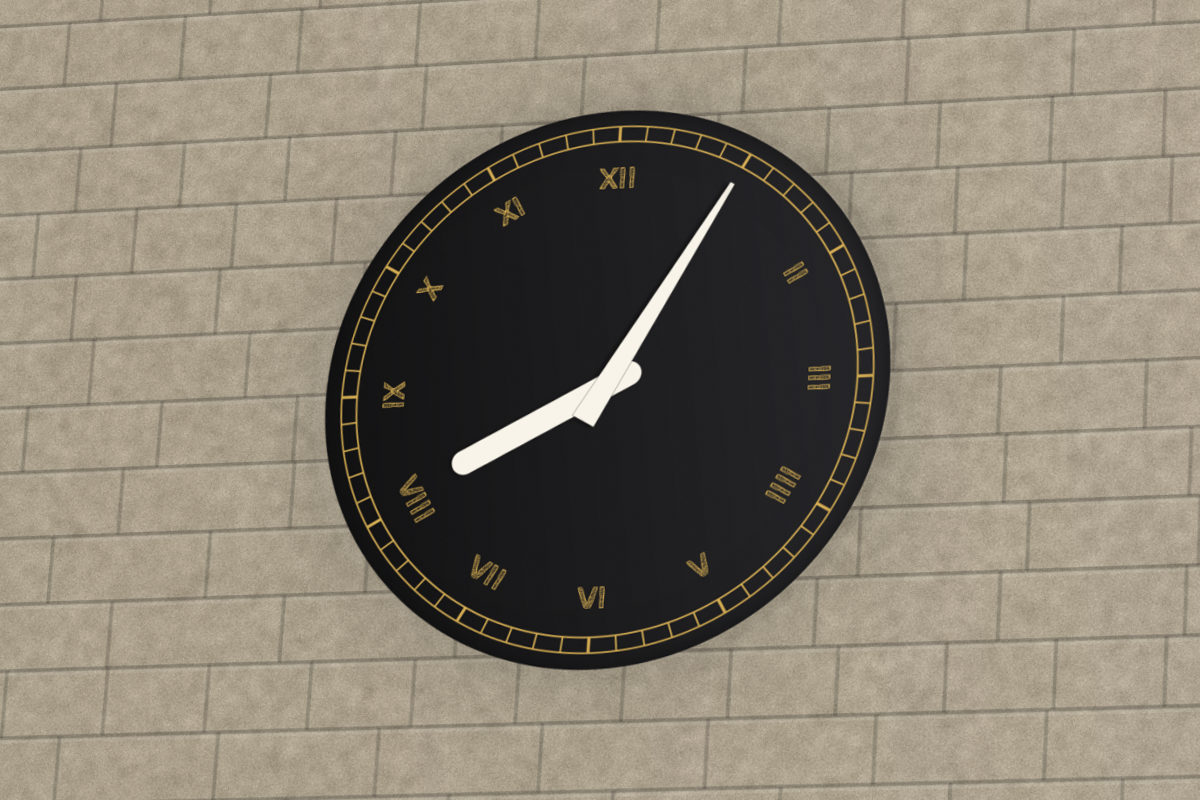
8:05
